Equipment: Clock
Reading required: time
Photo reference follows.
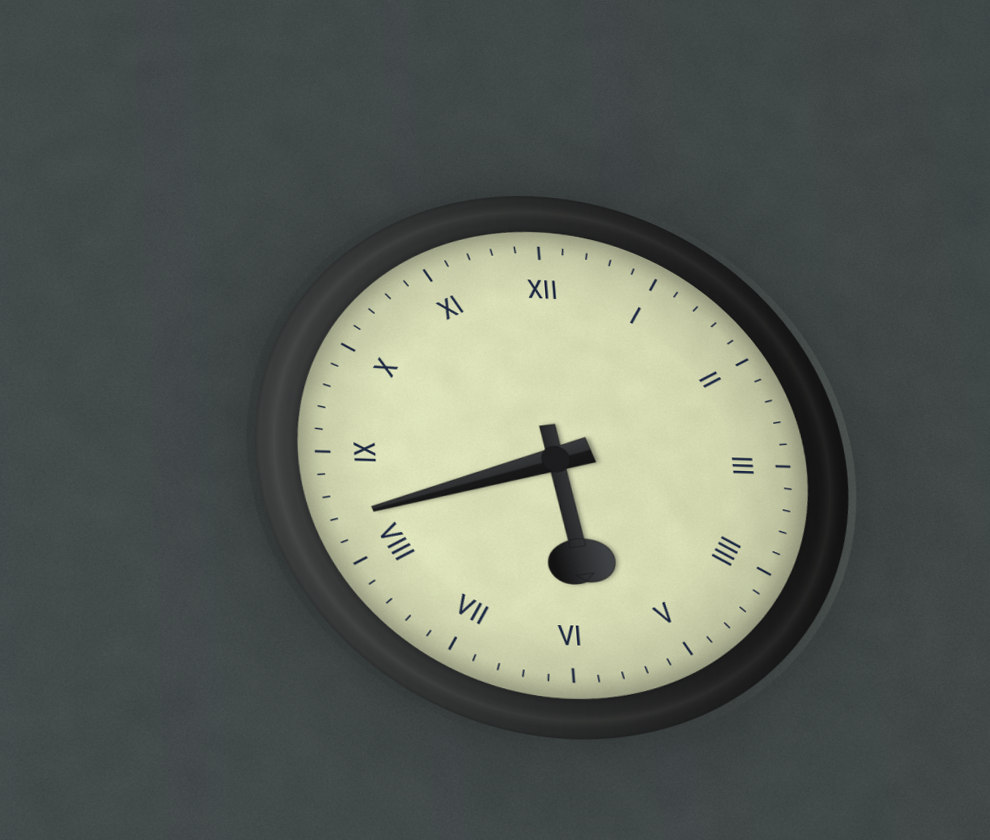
5:42
